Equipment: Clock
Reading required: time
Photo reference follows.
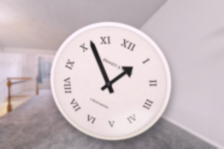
12:52
